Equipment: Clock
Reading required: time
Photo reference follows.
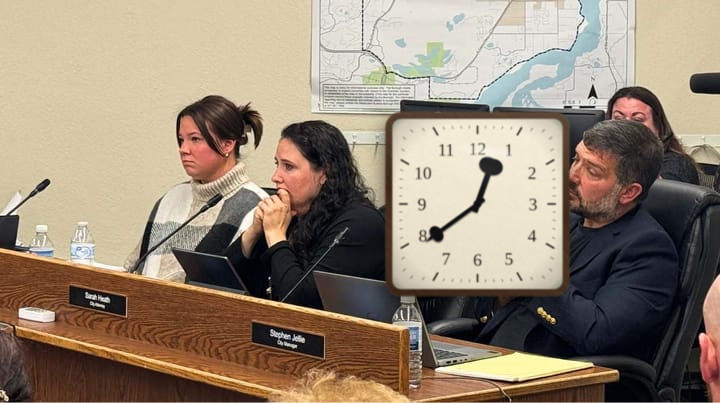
12:39
